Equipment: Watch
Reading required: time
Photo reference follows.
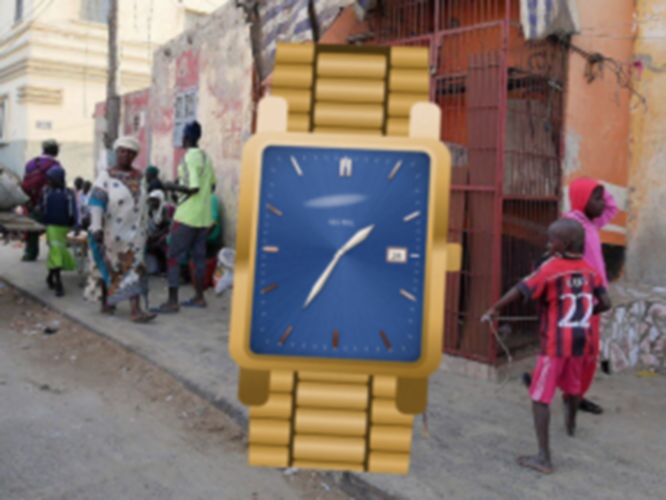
1:35
